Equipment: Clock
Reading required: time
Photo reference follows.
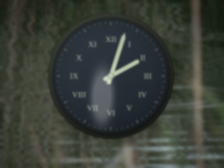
2:03
